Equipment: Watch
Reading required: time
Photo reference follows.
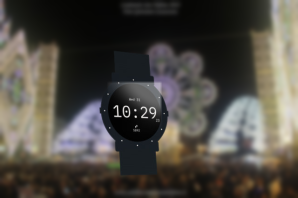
10:29
